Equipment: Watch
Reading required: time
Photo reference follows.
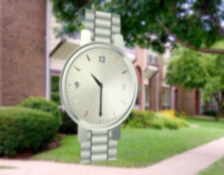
10:30
